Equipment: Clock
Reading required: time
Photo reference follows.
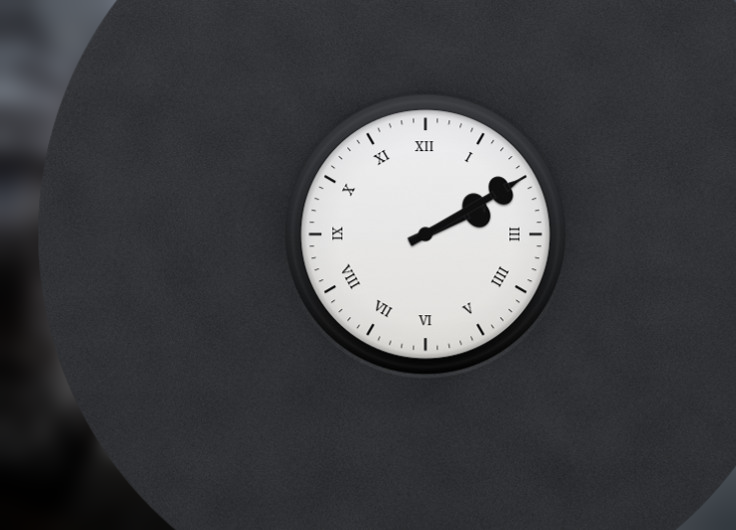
2:10
